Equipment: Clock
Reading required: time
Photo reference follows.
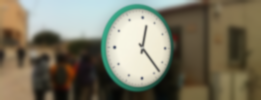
12:23
